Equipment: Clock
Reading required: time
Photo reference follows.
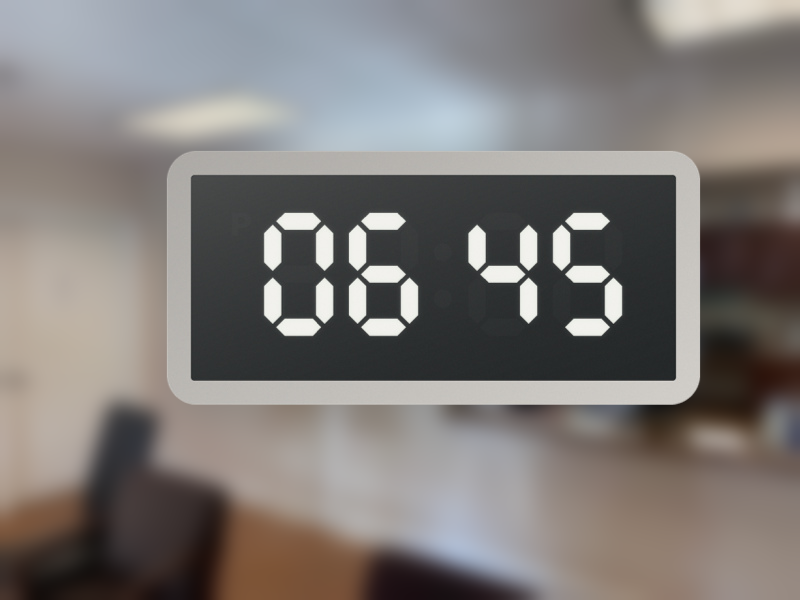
6:45
